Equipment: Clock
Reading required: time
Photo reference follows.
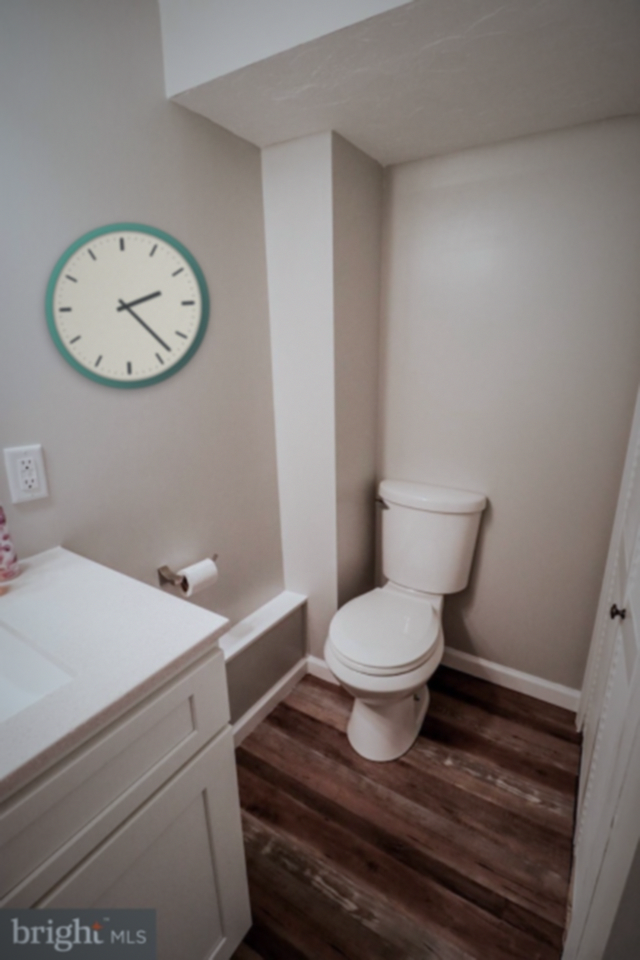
2:23
